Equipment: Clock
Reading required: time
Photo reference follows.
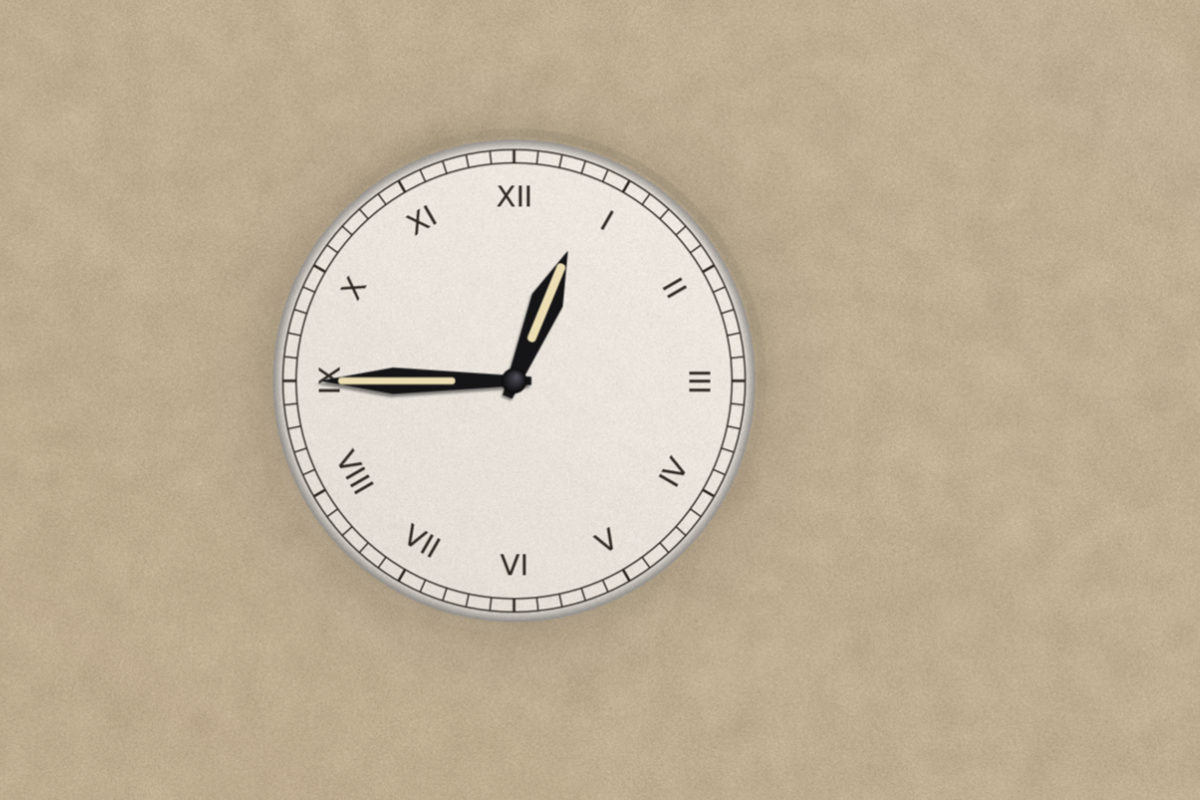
12:45
